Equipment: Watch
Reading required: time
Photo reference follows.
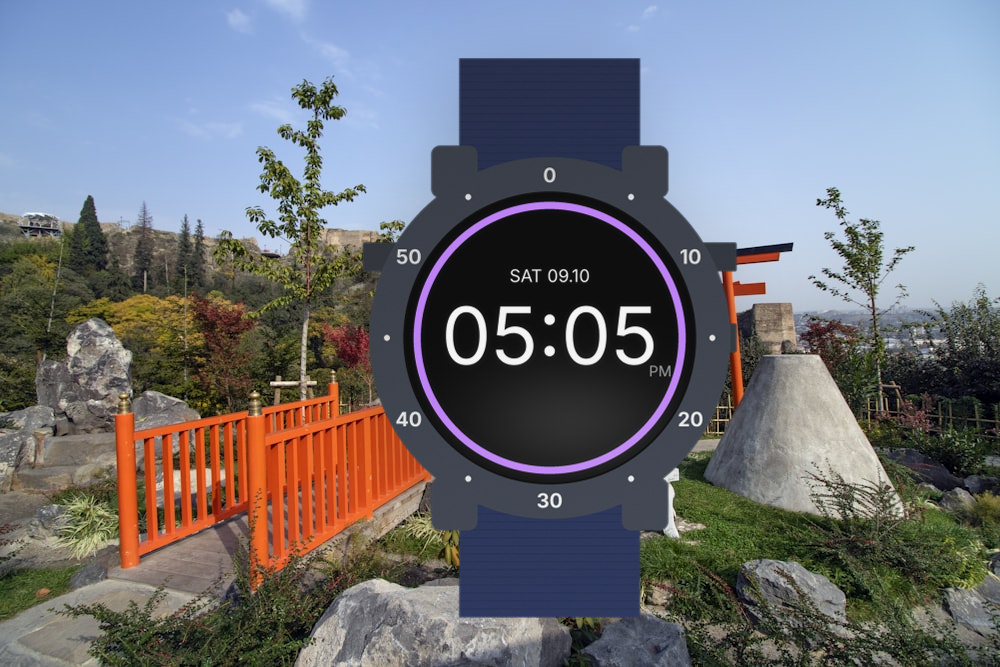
5:05
